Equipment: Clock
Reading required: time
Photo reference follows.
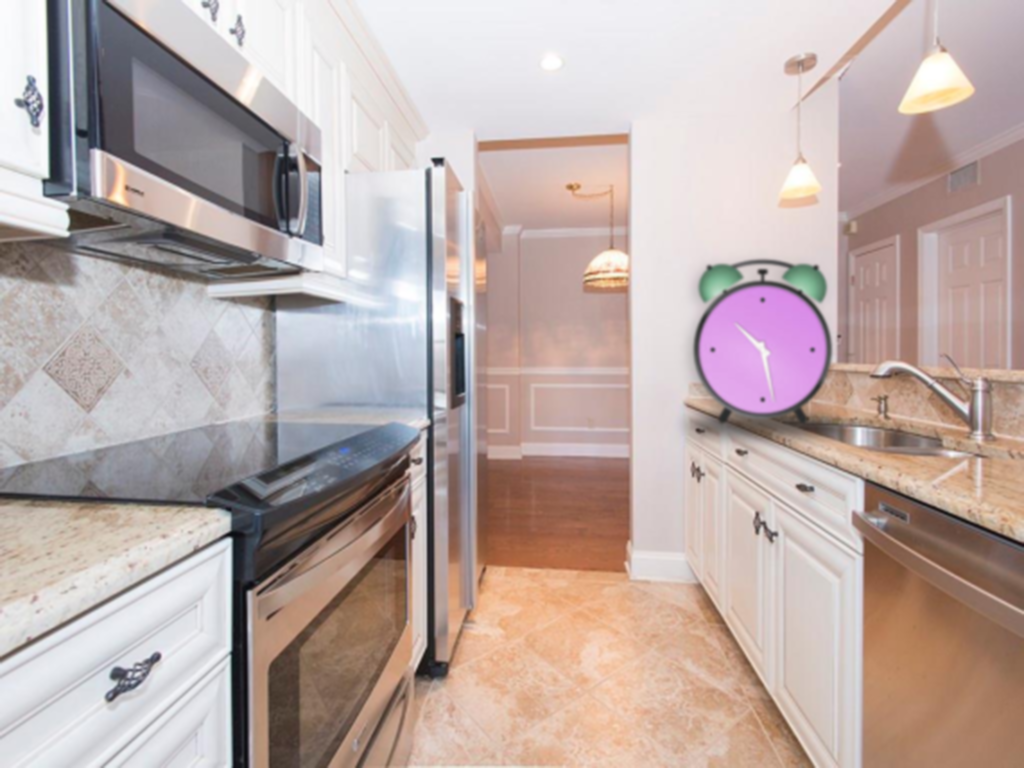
10:28
